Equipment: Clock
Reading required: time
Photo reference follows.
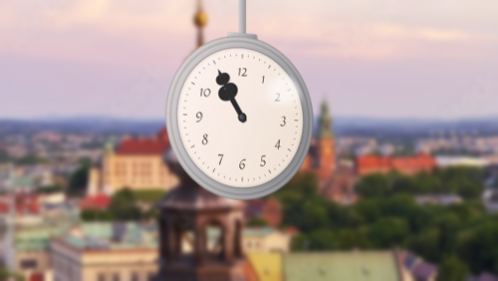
10:55
